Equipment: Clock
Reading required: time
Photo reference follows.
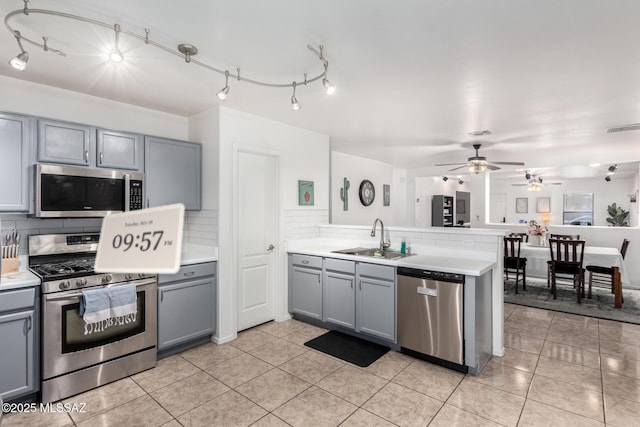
9:57
